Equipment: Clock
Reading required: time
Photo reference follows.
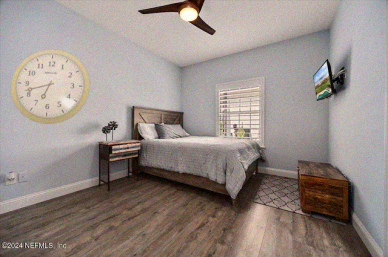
6:42
